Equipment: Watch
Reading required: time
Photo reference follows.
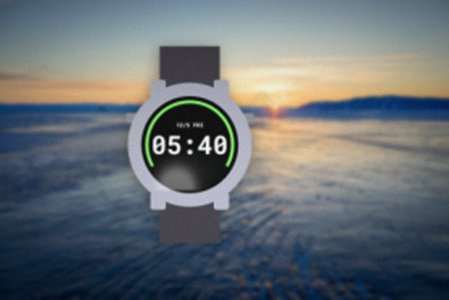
5:40
